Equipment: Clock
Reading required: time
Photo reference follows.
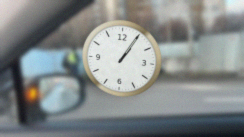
1:05
